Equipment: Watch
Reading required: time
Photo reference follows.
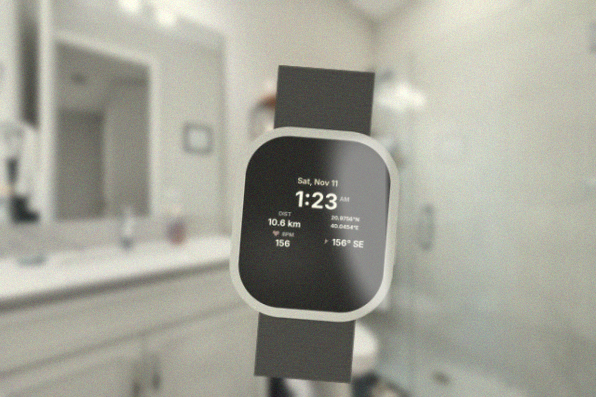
1:23
